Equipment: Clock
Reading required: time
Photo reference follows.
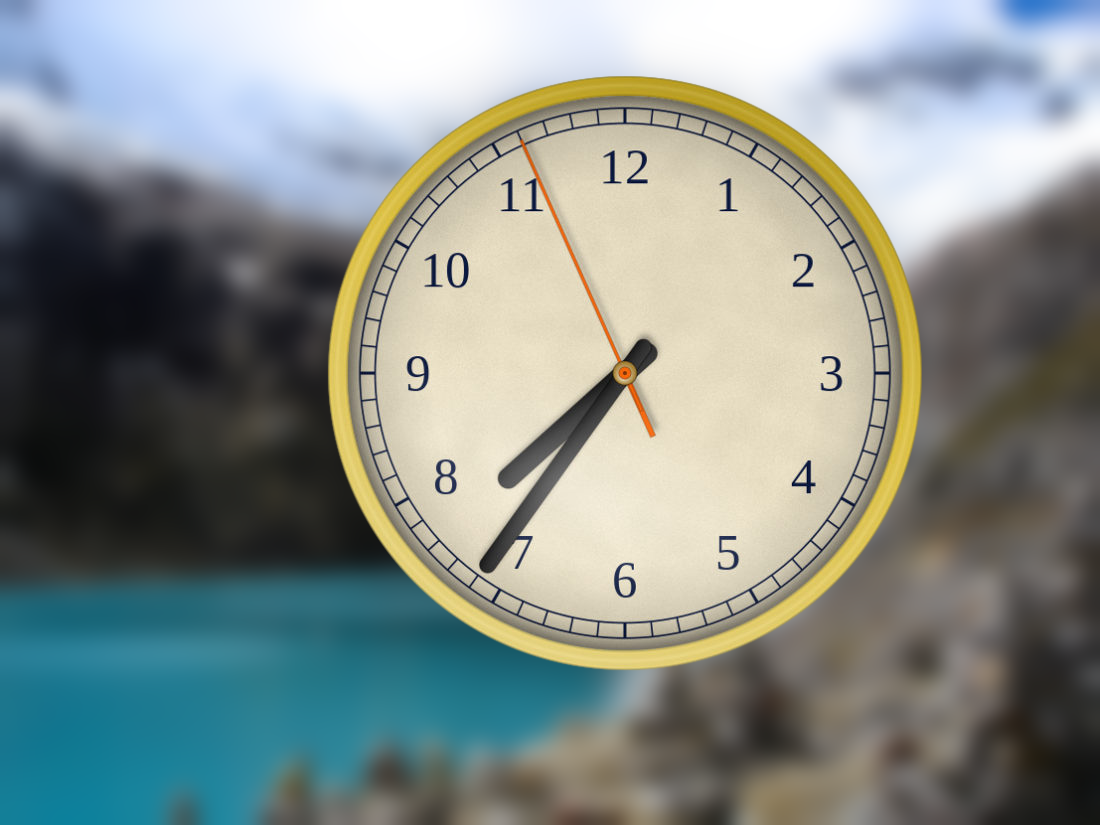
7:35:56
